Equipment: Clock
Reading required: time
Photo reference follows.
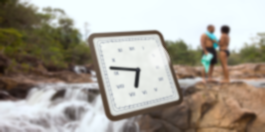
6:47
